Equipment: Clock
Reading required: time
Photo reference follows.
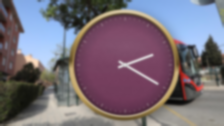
2:20
